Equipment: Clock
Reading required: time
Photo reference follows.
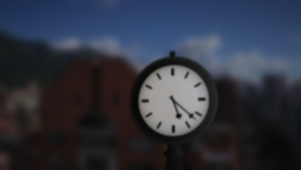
5:22
